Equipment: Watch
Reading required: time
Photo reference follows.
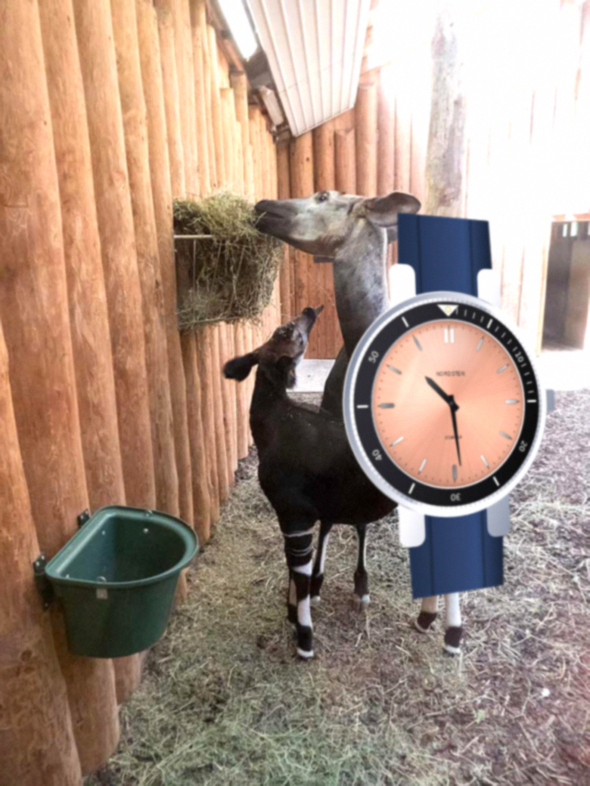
10:29
